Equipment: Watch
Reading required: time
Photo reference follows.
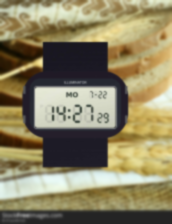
14:27:29
